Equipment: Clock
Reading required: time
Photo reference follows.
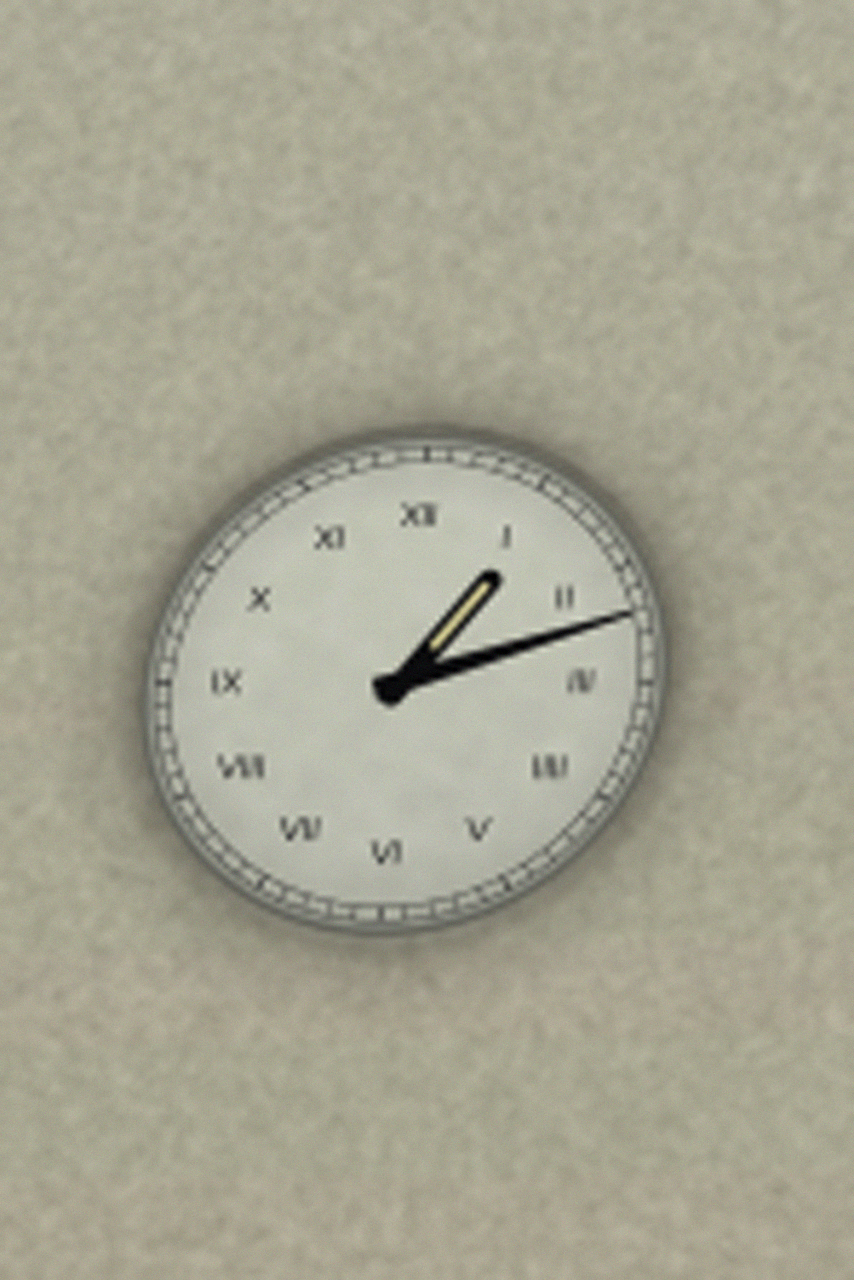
1:12
